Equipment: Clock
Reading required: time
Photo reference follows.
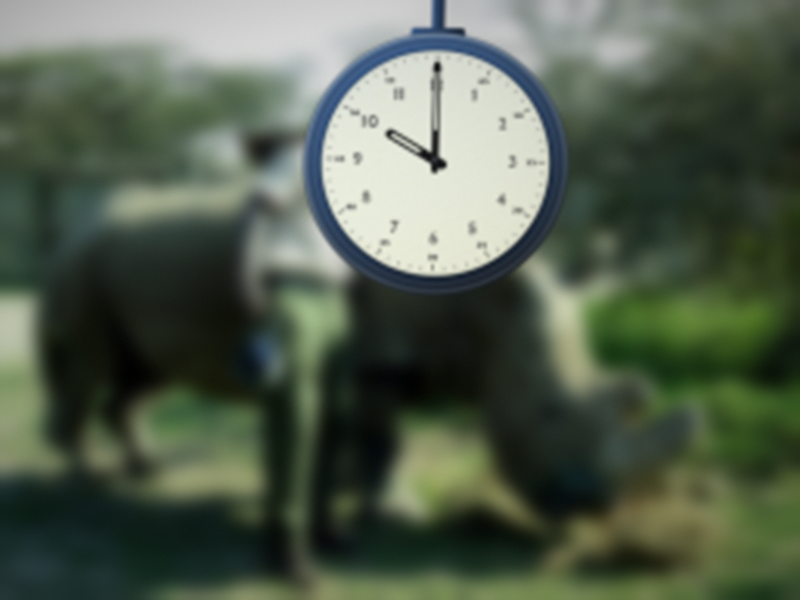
10:00
